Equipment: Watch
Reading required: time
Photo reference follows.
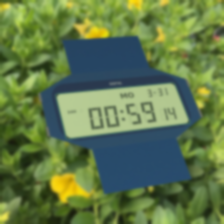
0:59:14
